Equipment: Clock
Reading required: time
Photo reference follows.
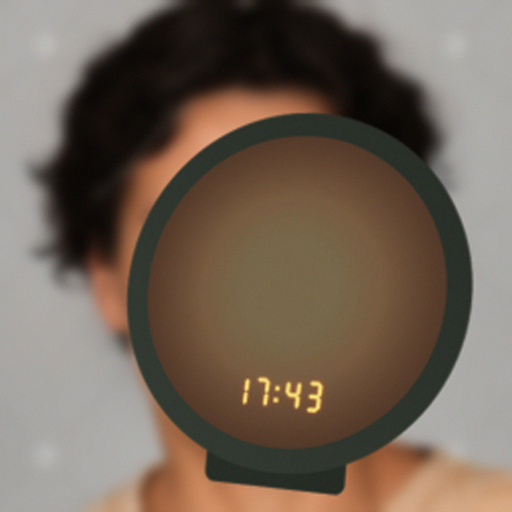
17:43
